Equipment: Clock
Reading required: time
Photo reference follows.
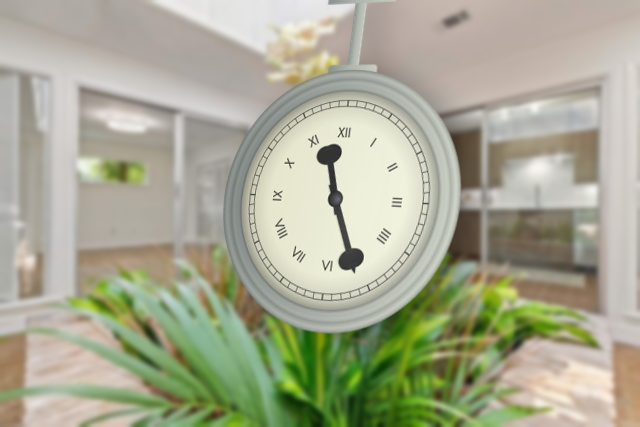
11:26
